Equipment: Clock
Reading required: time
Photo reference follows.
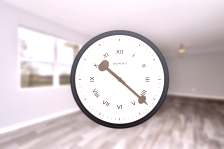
10:22
